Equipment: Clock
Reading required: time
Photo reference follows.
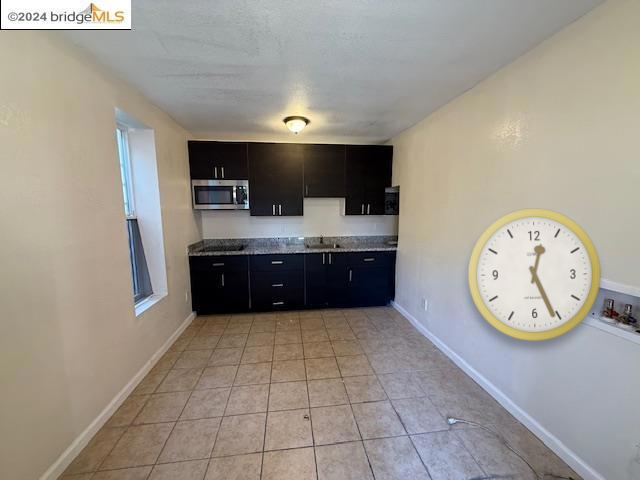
12:26
